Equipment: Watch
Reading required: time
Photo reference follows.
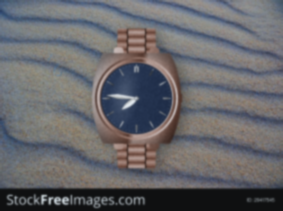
7:46
